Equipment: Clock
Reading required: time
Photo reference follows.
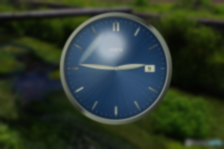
2:46
